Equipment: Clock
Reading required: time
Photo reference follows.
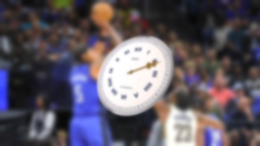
2:11
